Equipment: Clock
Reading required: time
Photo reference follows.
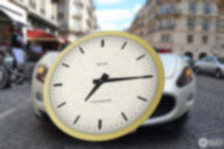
7:15
